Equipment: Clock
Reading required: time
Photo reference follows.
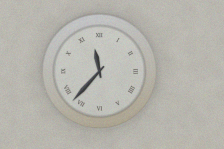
11:37
